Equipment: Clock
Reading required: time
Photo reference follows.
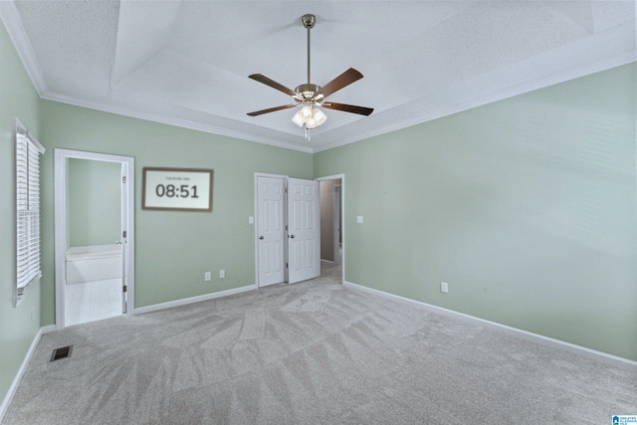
8:51
